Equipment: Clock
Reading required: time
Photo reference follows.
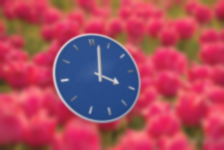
4:02
